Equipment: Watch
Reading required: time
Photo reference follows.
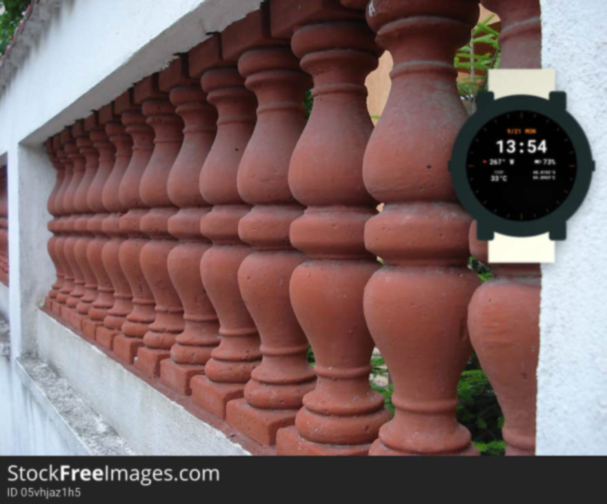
13:54
